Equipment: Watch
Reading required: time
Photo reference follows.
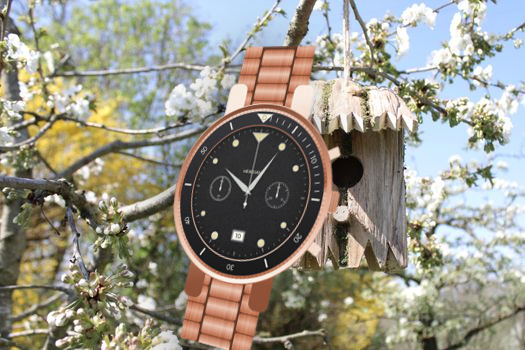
10:05
